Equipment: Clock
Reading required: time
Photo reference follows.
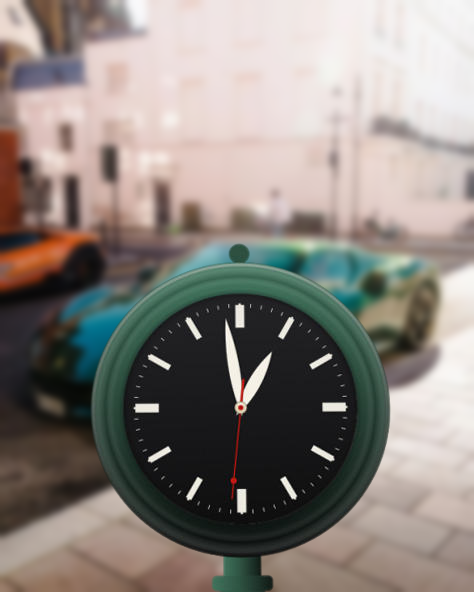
12:58:31
